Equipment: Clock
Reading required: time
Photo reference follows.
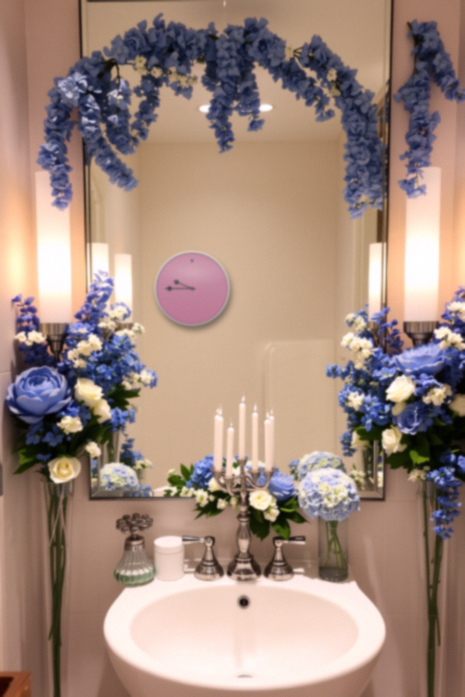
9:45
